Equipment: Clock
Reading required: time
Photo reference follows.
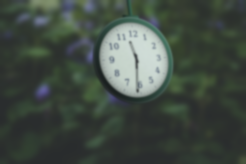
11:31
